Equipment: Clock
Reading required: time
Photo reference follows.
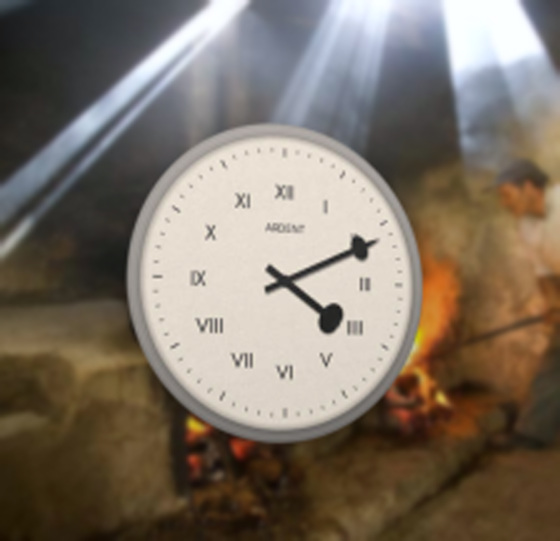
4:11
